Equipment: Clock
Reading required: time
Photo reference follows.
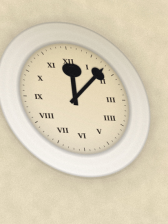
12:08
